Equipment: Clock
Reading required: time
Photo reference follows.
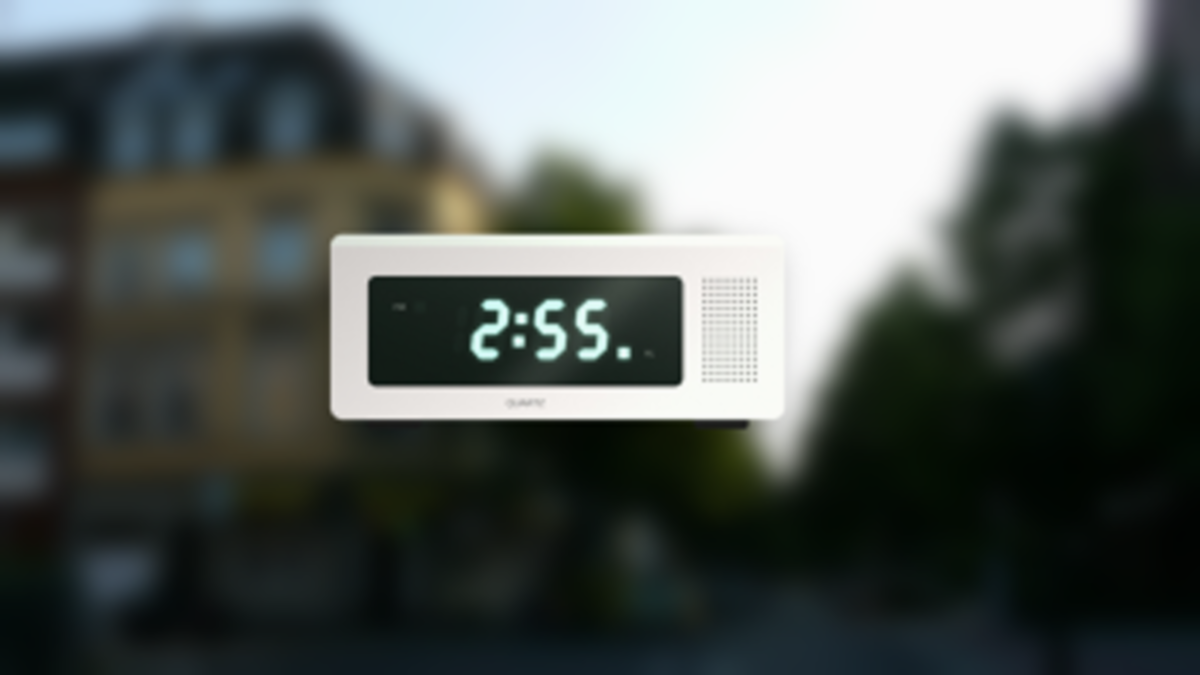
2:55
